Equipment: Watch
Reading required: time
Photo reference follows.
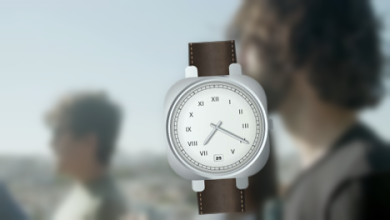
7:20
